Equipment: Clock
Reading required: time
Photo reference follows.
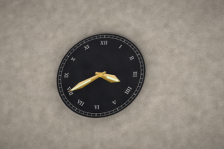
3:40
